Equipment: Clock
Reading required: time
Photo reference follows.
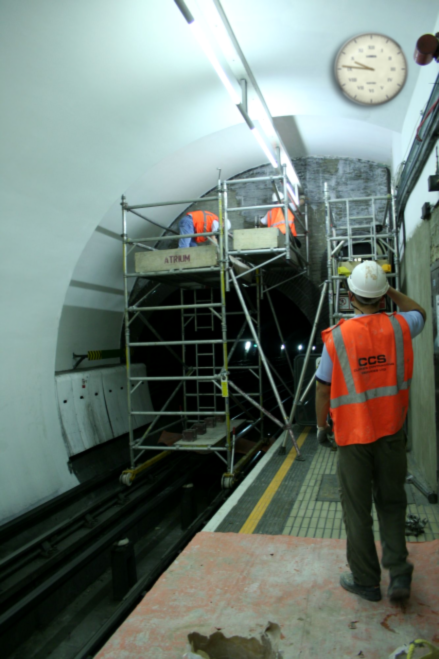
9:46
